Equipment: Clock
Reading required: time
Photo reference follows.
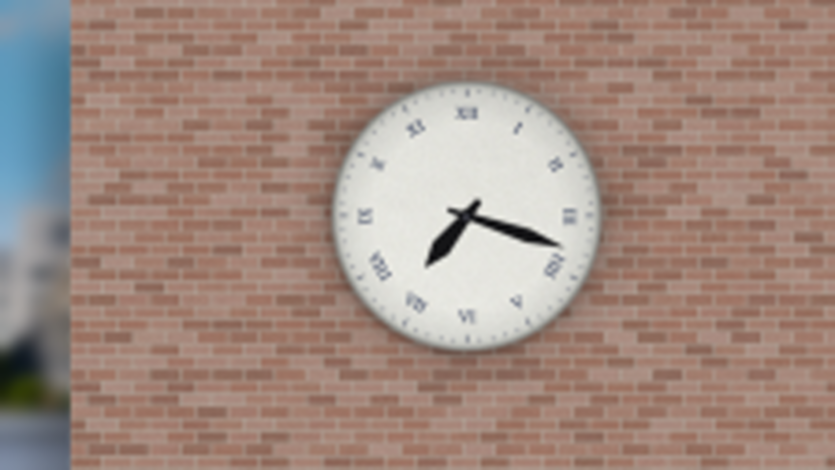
7:18
